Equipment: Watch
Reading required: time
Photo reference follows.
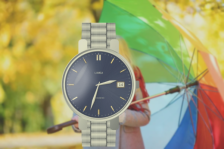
2:33
